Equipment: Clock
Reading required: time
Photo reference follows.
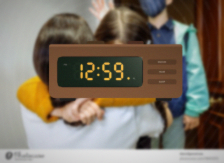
12:59
